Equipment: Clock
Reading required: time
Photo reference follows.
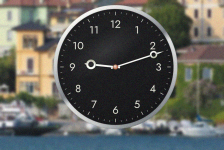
9:12
